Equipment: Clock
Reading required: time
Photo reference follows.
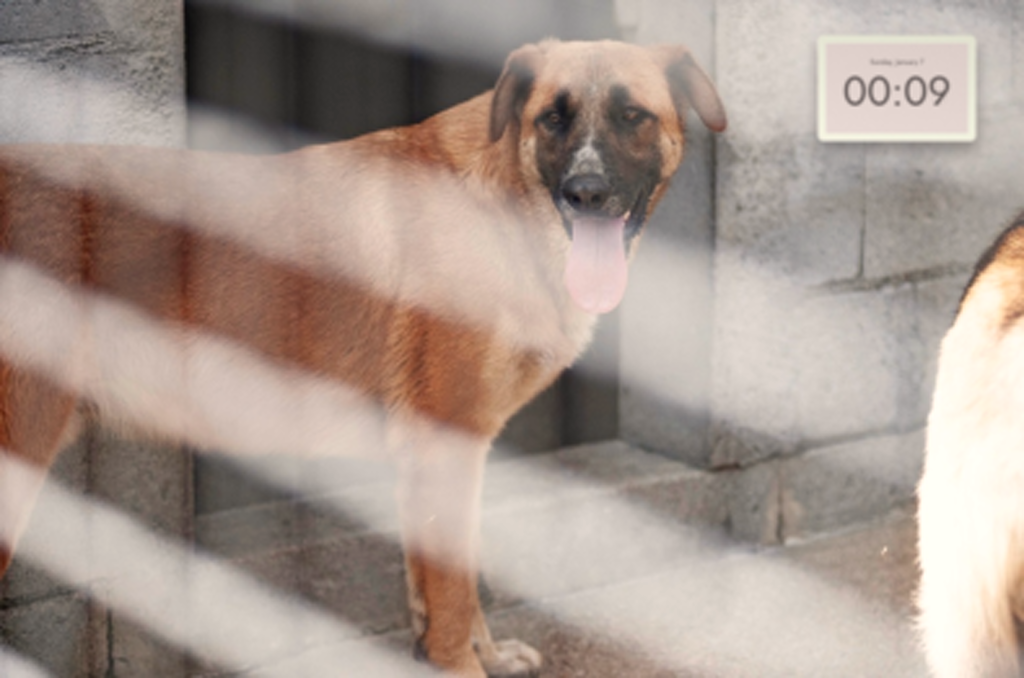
0:09
